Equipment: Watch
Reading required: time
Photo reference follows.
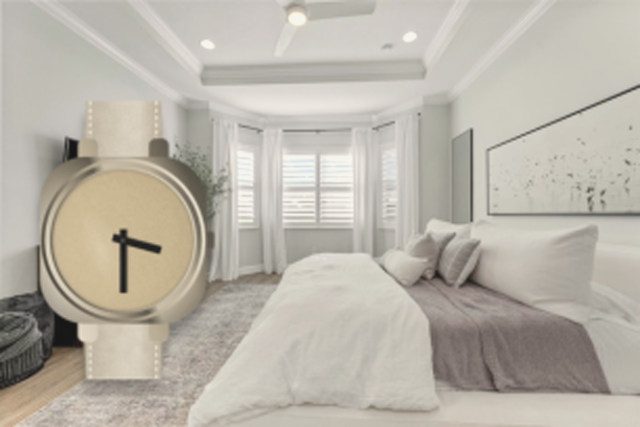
3:30
